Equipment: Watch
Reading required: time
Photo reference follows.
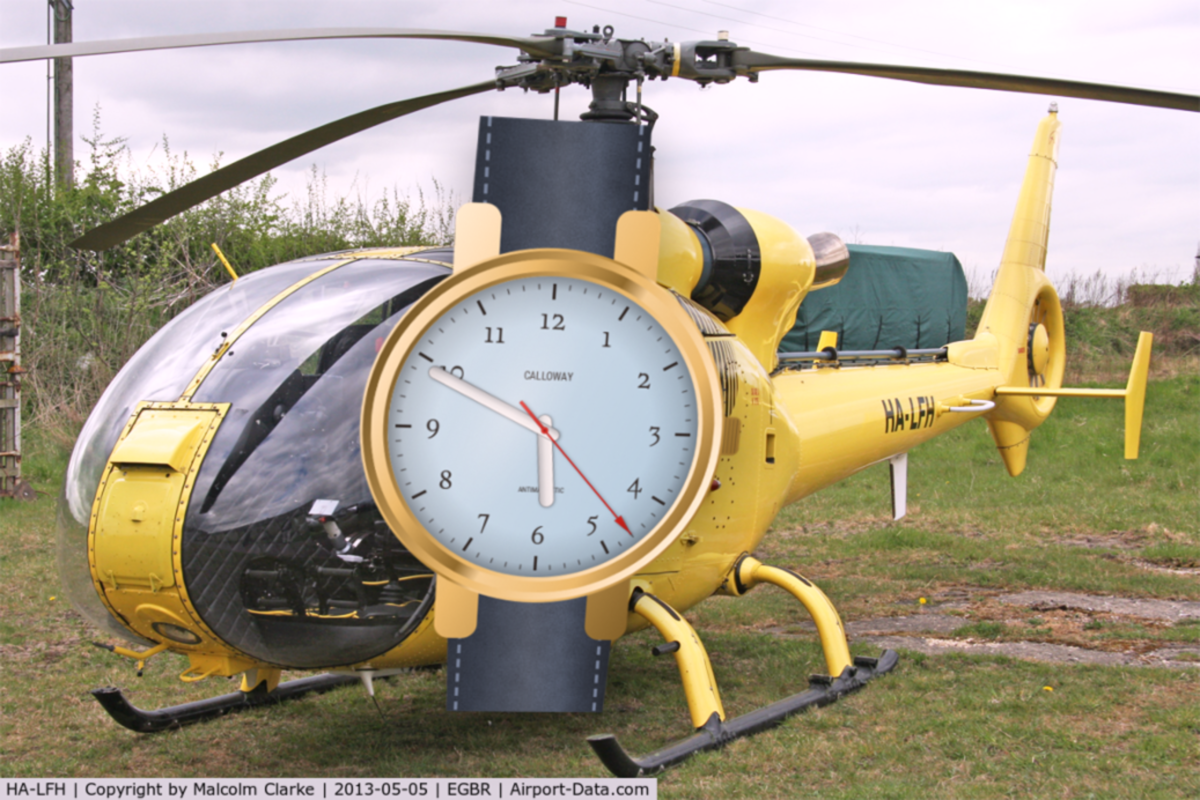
5:49:23
